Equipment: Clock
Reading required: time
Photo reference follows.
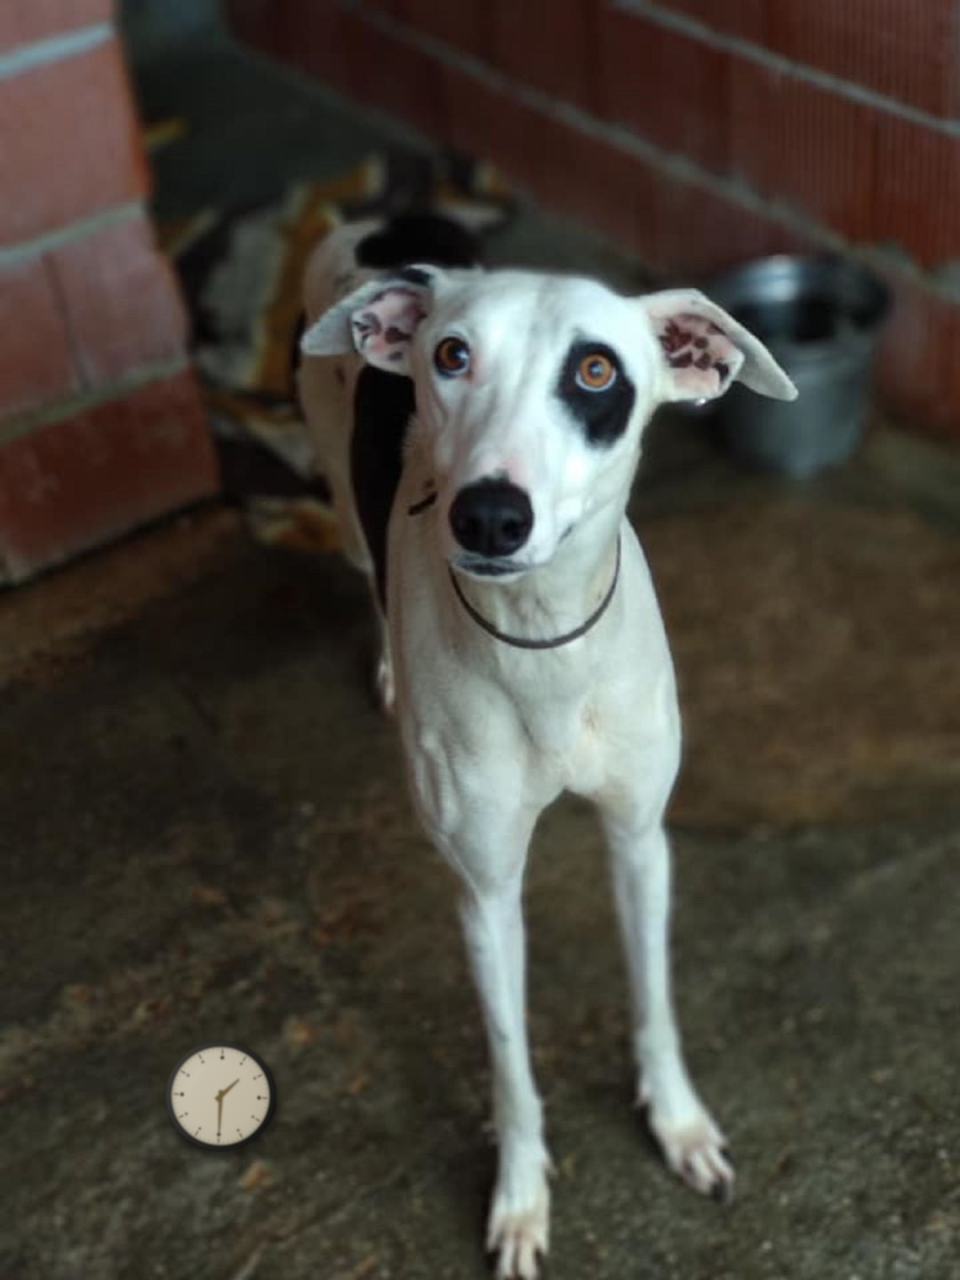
1:30
